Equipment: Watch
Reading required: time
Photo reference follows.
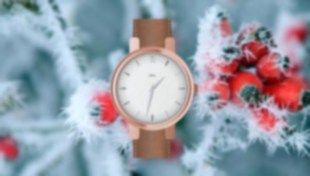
1:32
